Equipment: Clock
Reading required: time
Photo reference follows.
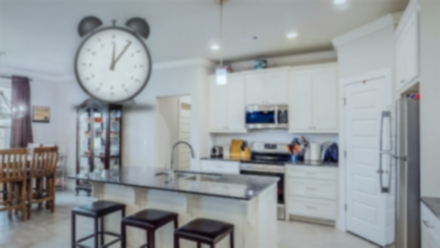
12:06
